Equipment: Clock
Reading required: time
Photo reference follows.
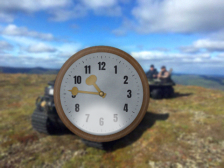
10:46
